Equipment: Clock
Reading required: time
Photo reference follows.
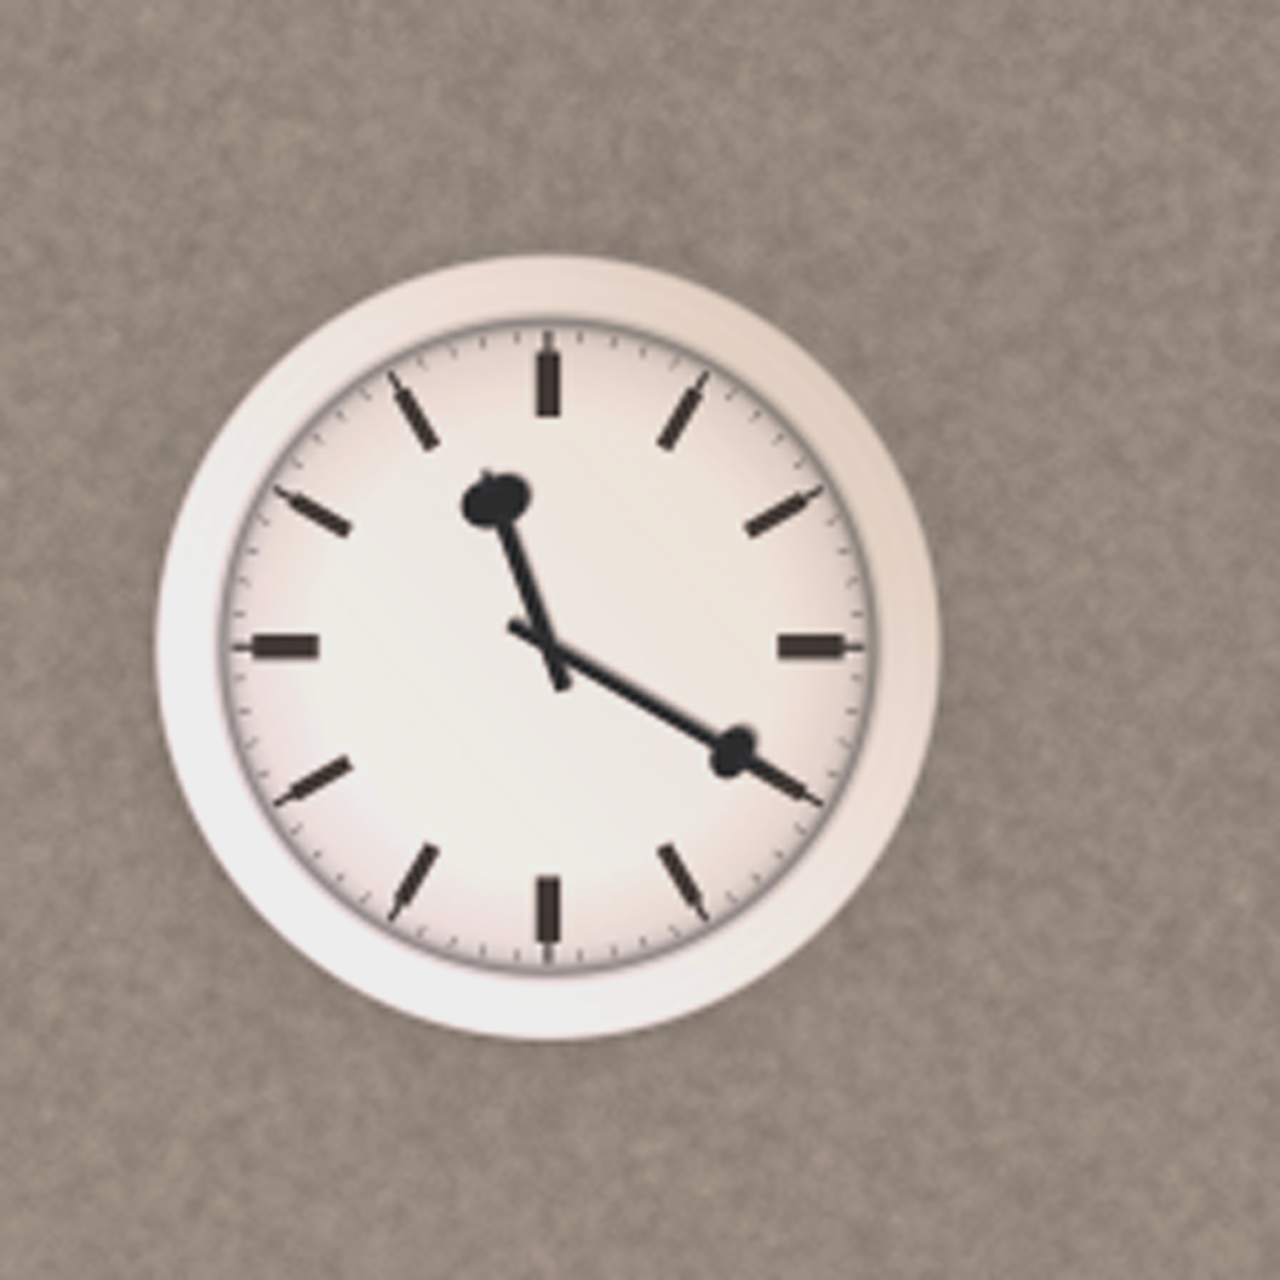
11:20
